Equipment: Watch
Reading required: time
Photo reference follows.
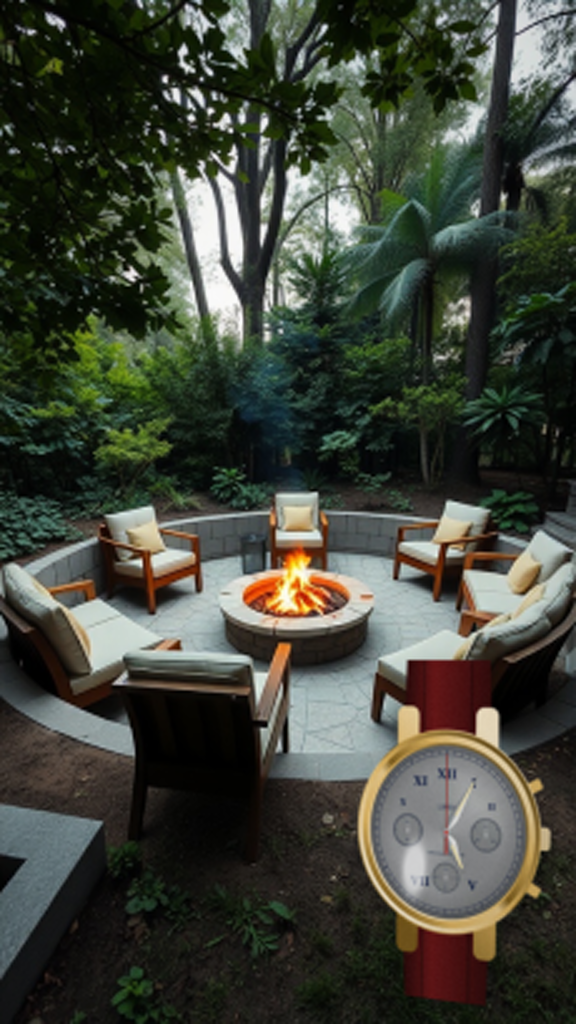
5:05
